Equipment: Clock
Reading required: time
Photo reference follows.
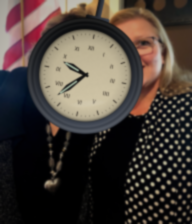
9:37
